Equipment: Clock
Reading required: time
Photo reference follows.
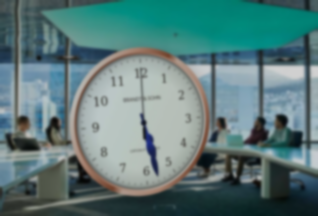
5:28:00
